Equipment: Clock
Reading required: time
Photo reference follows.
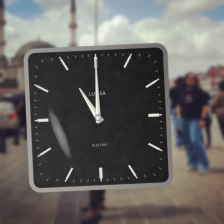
11:00
